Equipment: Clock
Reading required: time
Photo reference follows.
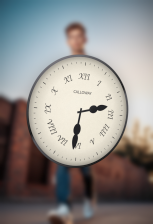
2:31
